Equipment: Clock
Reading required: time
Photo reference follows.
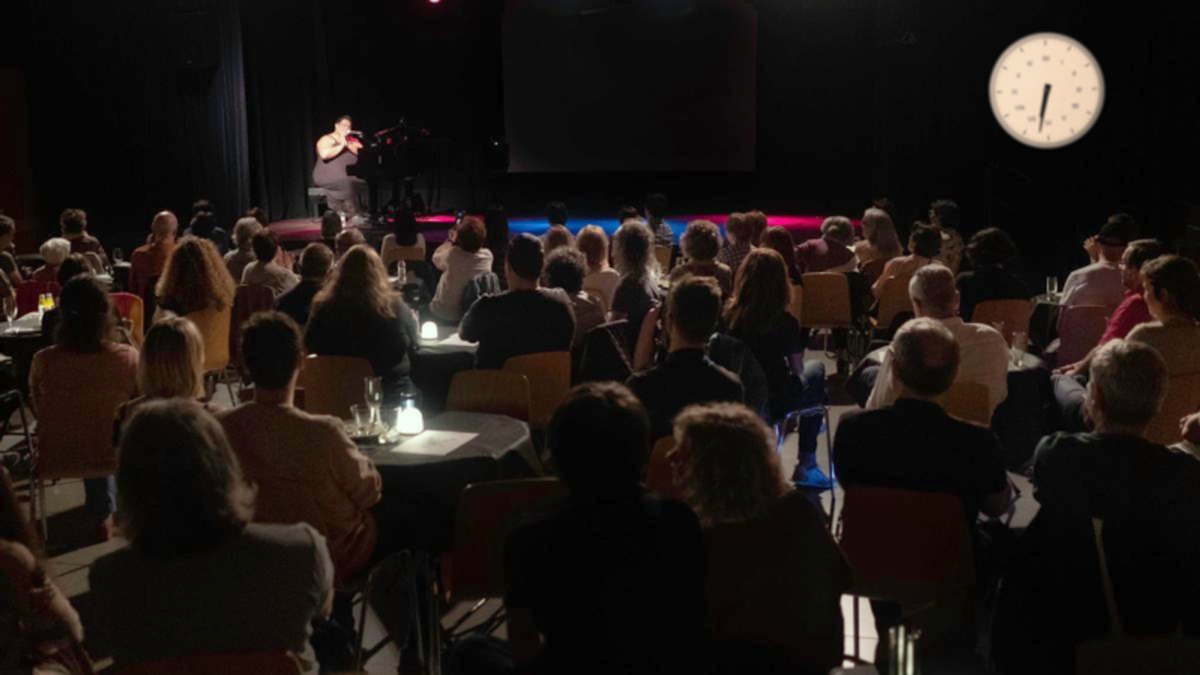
6:32
